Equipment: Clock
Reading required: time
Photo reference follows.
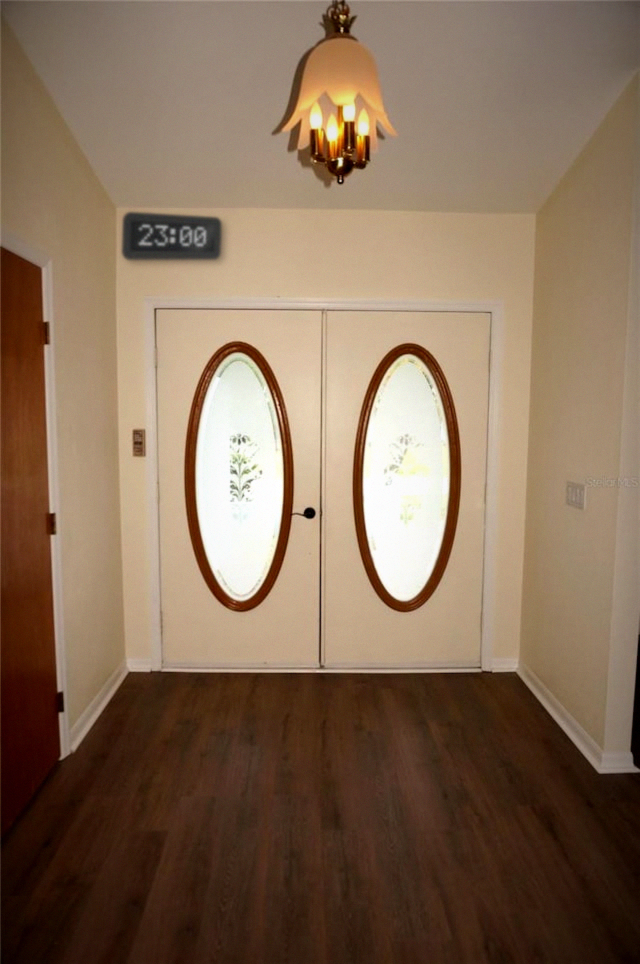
23:00
